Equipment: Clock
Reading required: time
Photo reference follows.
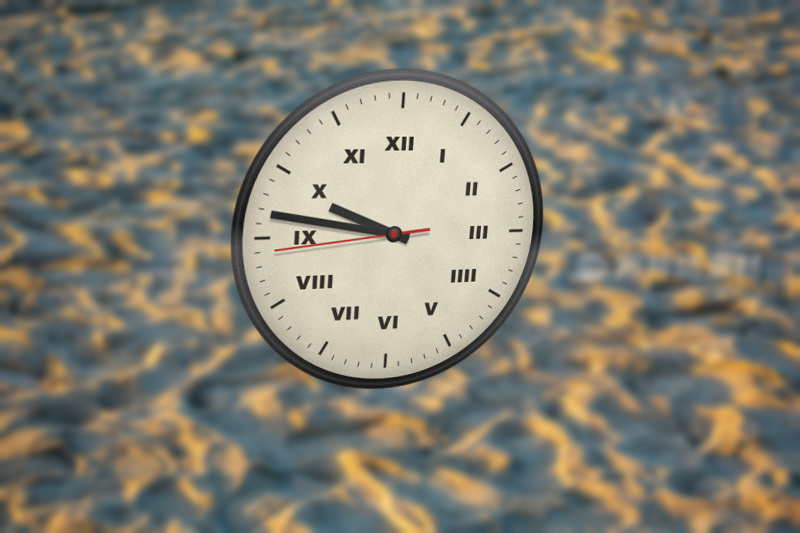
9:46:44
